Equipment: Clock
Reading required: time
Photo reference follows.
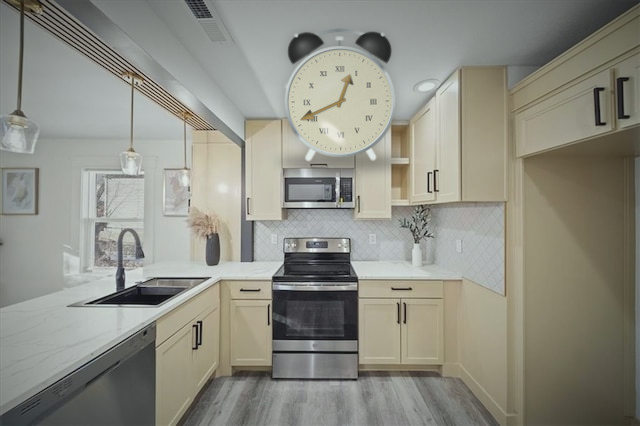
12:41
